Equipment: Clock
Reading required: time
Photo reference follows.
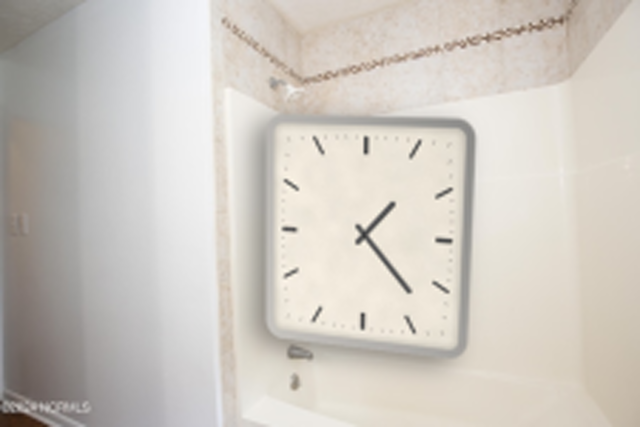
1:23
